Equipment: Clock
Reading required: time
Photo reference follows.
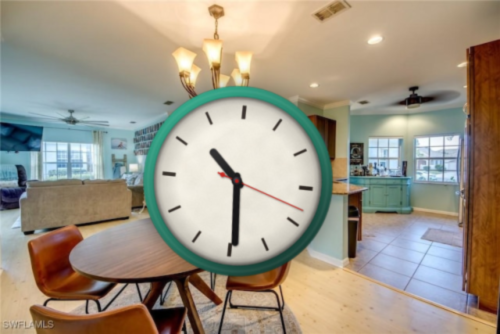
10:29:18
